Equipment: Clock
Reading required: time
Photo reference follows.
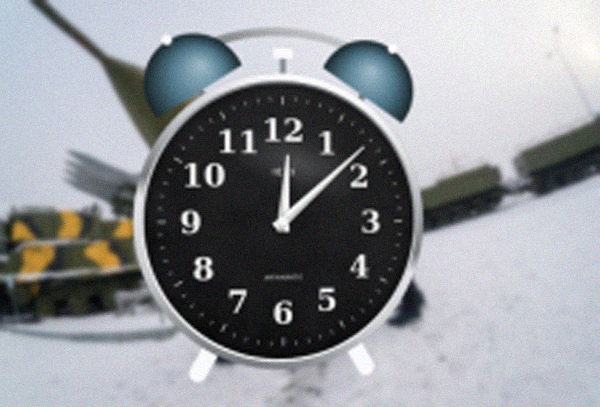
12:08
